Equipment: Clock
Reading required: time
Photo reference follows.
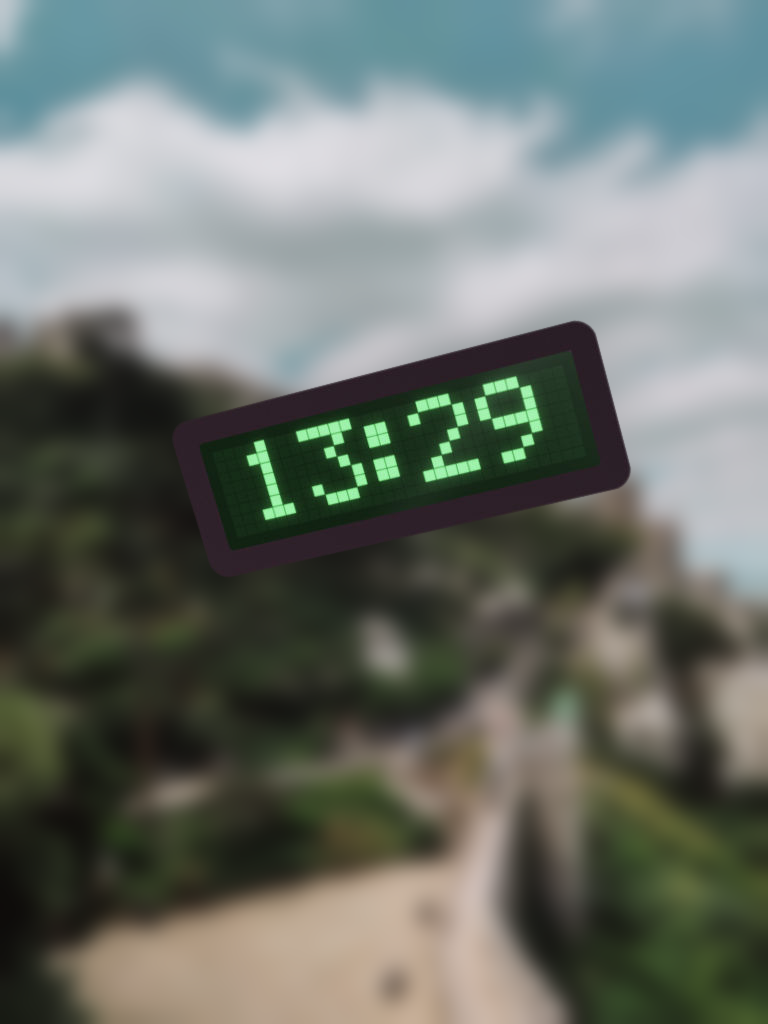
13:29
